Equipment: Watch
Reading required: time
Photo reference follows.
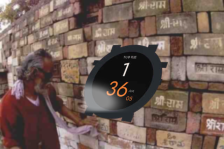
1:36
